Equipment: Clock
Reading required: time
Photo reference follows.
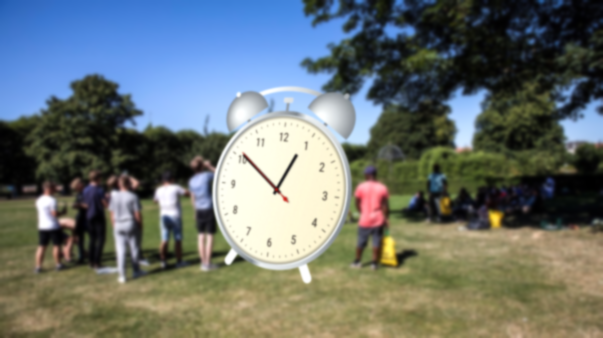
12:50:51
